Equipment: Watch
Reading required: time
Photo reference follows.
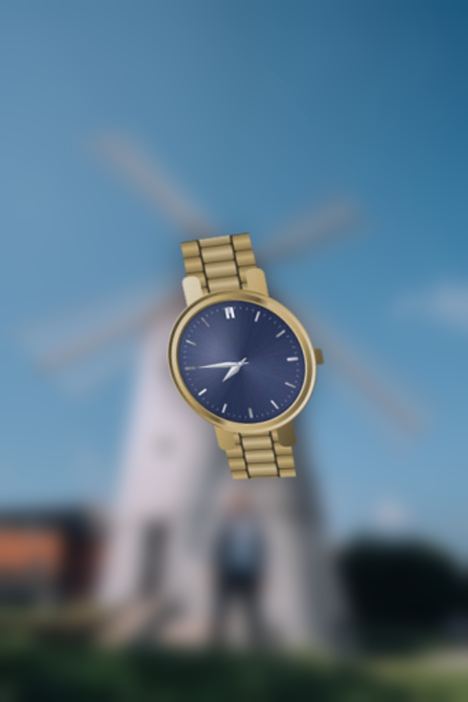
7:45
